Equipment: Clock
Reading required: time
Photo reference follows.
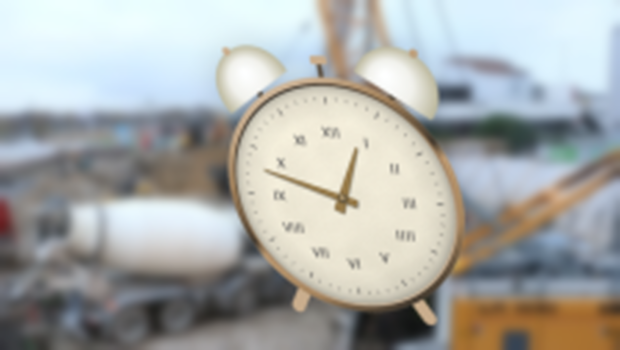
12:48
